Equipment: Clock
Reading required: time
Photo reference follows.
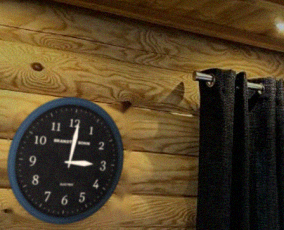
3:01
